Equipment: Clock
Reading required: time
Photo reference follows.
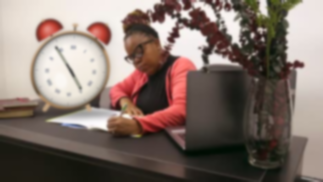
4:54
